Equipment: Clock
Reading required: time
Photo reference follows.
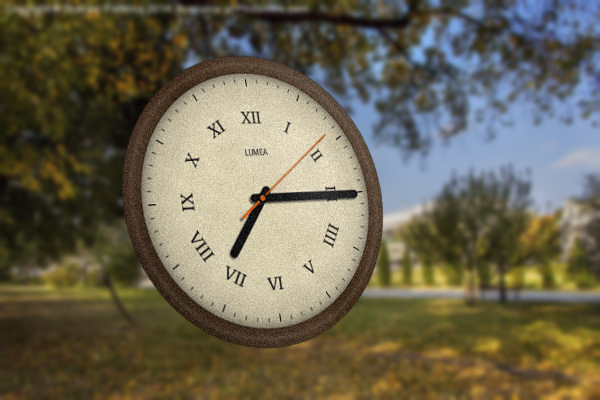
7:15:09
